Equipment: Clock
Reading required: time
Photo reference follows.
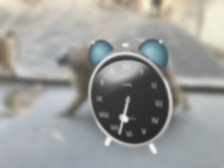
6:33
